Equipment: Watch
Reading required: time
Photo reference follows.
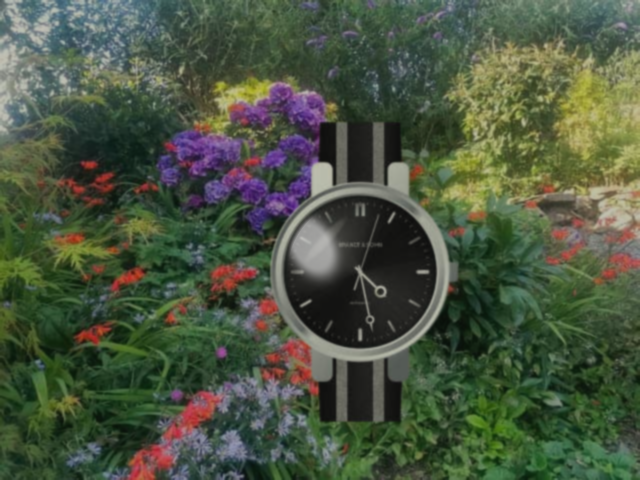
4:28:03
